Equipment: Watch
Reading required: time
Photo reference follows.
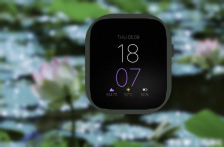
18:07
